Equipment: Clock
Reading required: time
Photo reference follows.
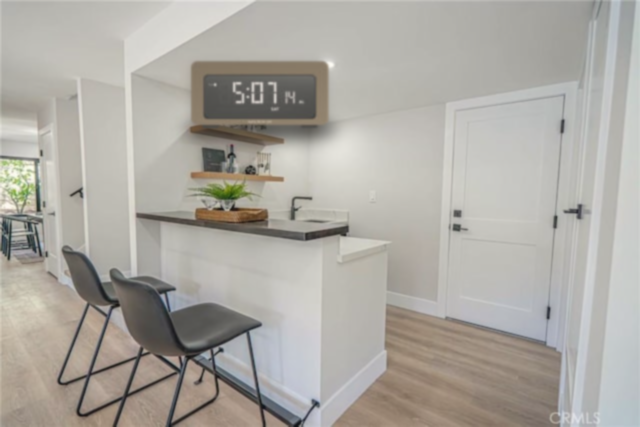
5:07:14
